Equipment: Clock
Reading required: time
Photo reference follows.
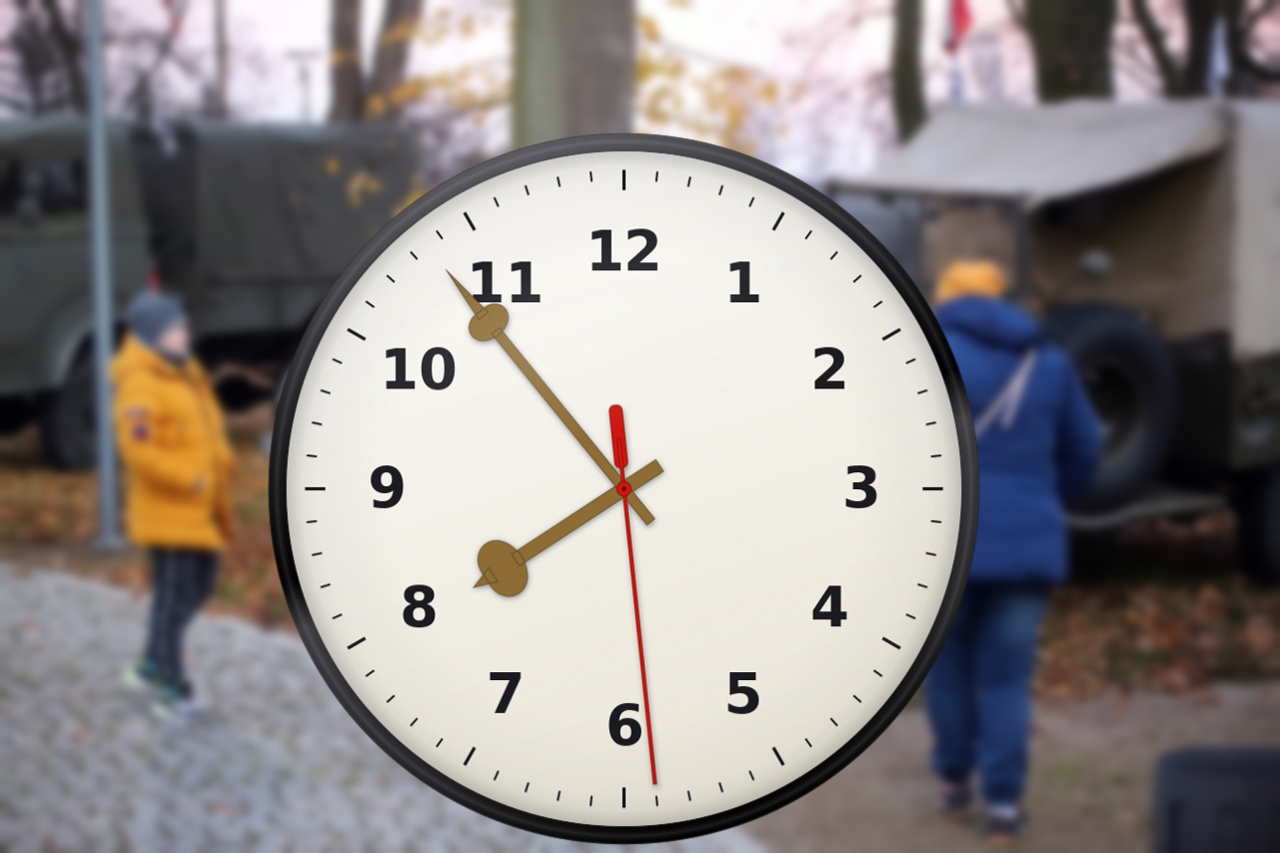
7:53:29
